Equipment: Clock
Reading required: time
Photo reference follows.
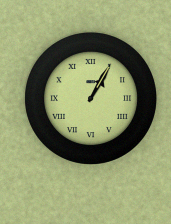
1:05
